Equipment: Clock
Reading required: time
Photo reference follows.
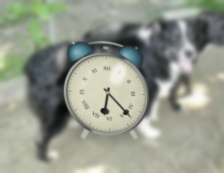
6:23
